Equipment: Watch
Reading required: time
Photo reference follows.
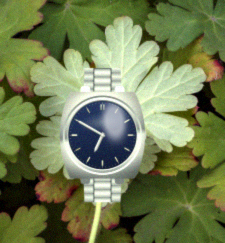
6:50
